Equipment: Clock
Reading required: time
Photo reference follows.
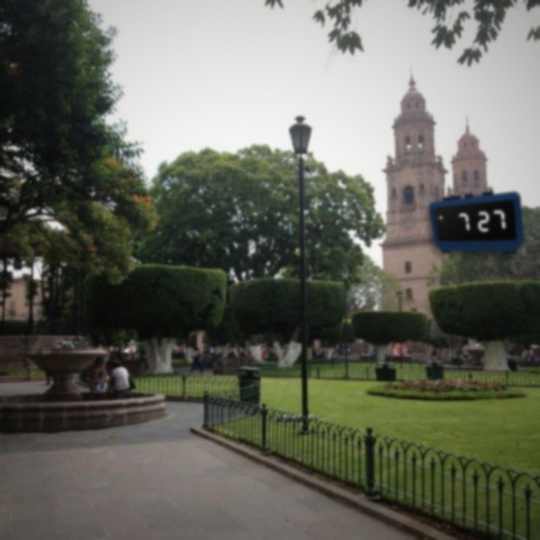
7:27
